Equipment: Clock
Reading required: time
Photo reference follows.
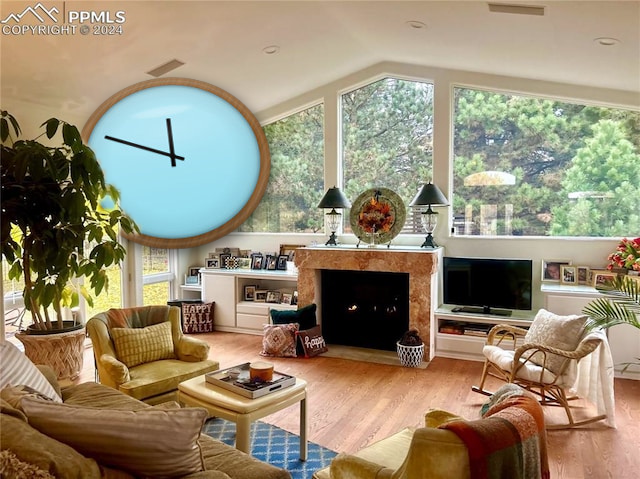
11:48
